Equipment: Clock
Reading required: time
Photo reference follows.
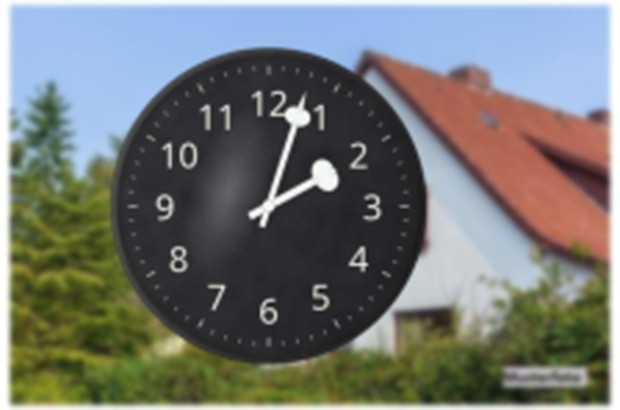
2:03
